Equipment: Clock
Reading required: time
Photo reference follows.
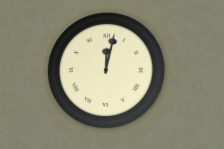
12:02
